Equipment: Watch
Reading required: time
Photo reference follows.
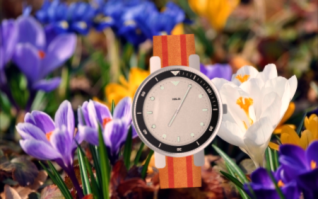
7:05
